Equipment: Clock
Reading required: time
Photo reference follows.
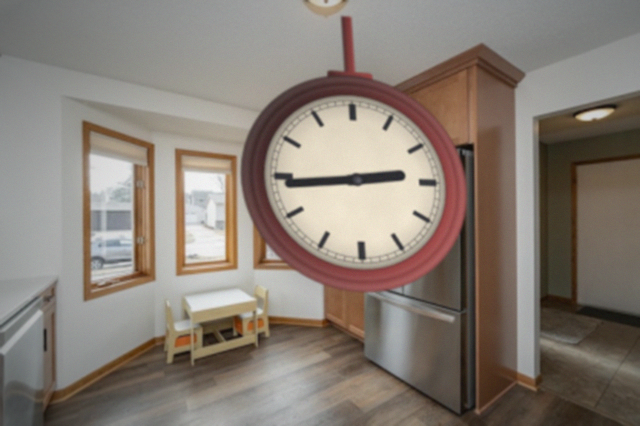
2:44
